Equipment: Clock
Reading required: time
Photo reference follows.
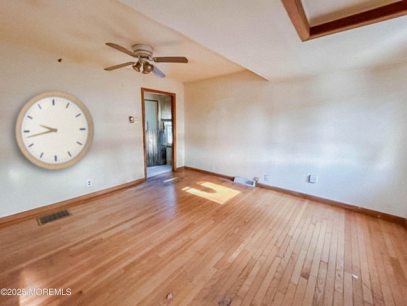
9:43
